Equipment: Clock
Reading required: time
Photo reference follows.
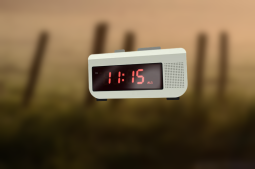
11:15
